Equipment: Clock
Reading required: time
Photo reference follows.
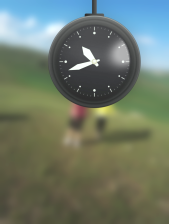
10:42
